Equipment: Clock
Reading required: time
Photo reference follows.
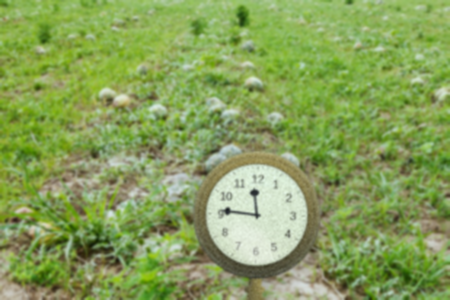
11:46
